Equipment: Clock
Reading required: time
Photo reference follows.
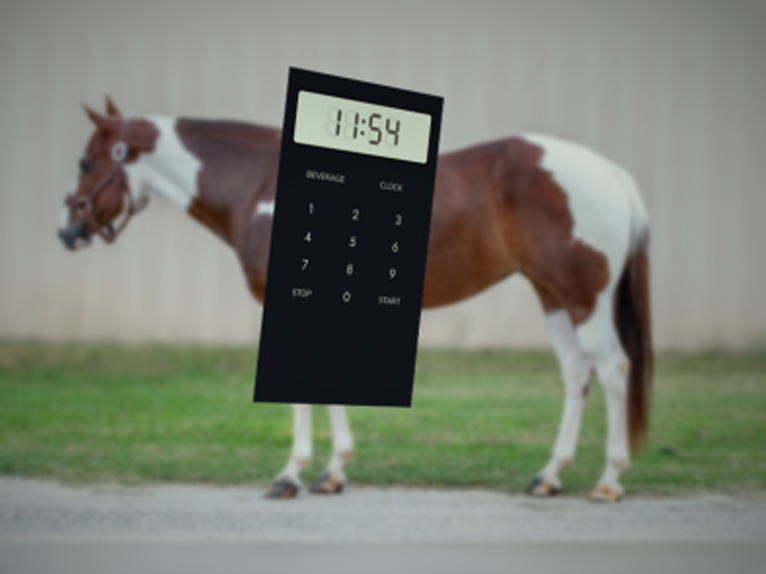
11:54
